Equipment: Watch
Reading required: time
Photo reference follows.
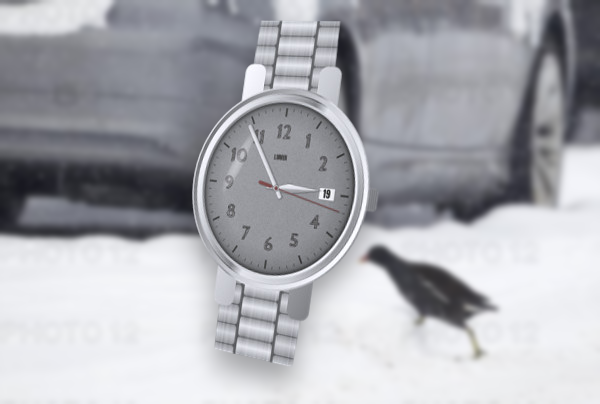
2:54:17
